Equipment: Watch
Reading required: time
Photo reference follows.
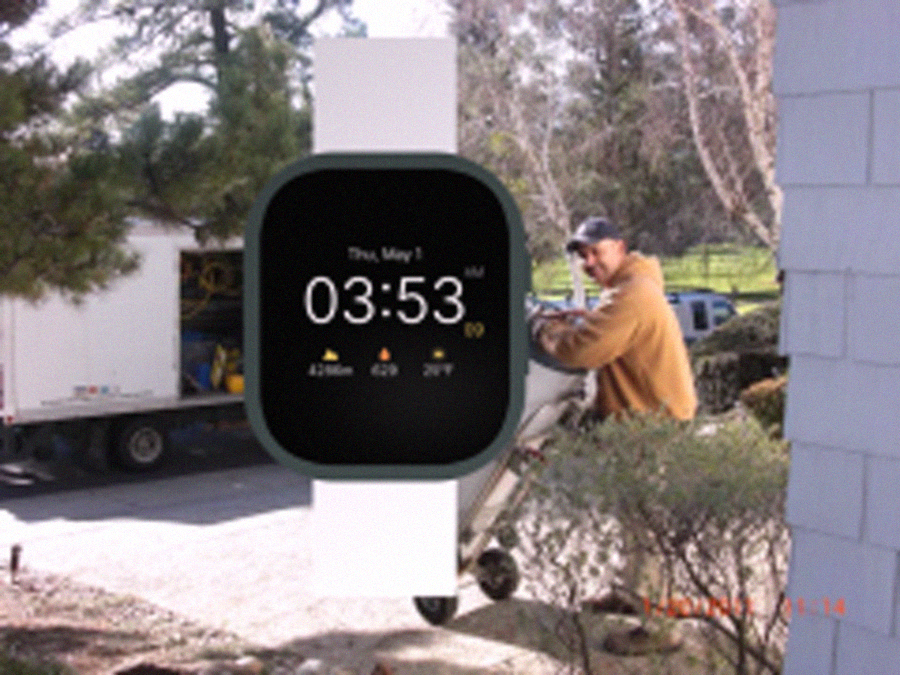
3:53
